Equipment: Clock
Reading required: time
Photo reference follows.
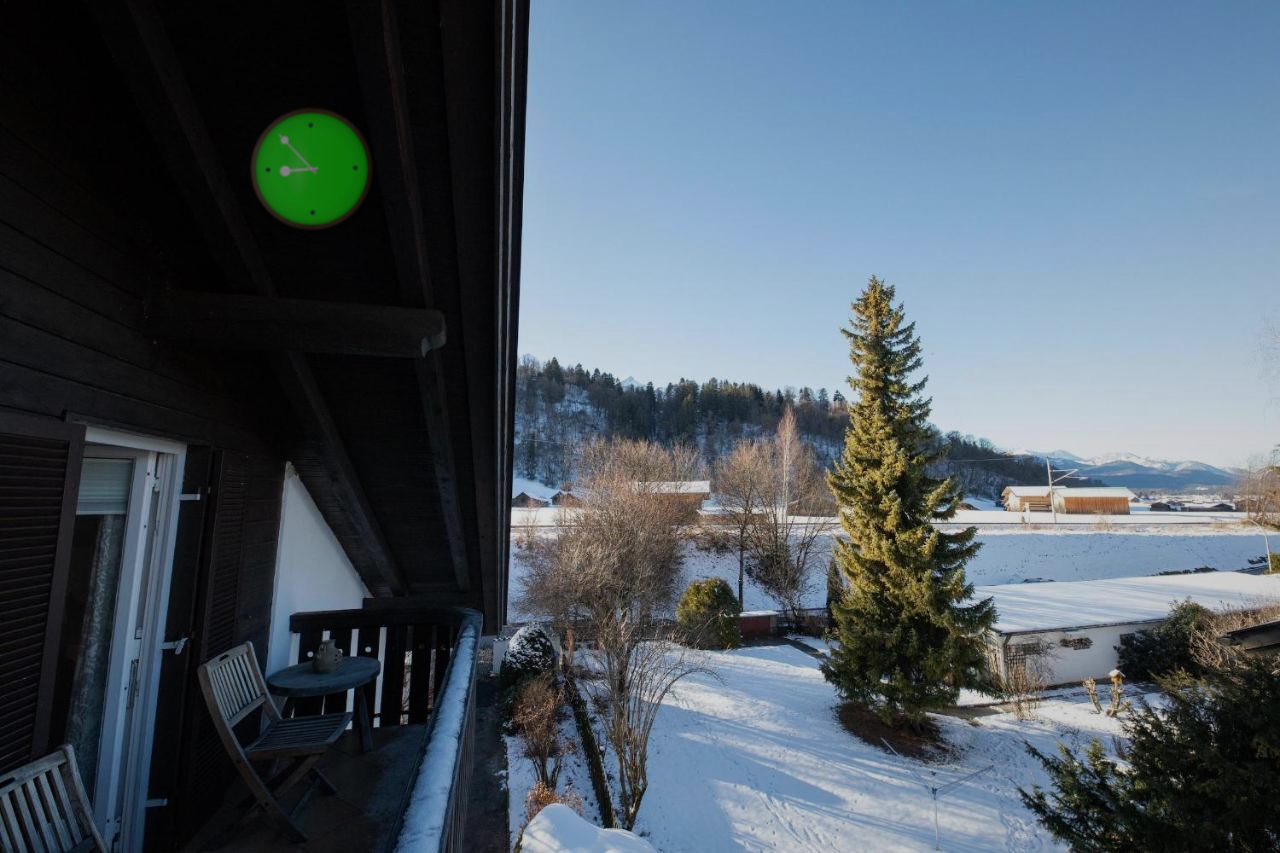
8:53
